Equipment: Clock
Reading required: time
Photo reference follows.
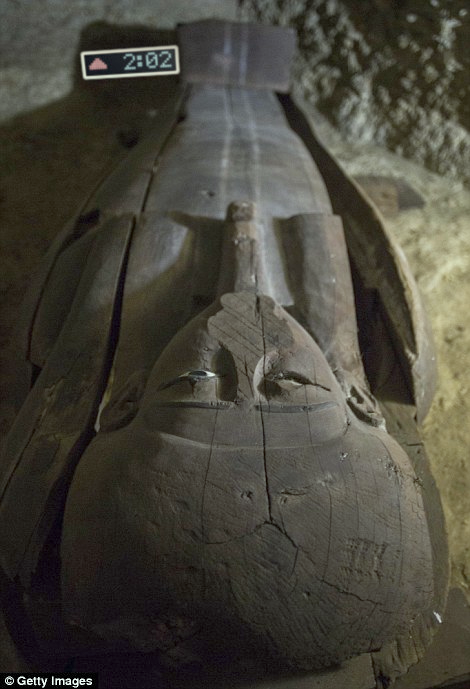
2:02
